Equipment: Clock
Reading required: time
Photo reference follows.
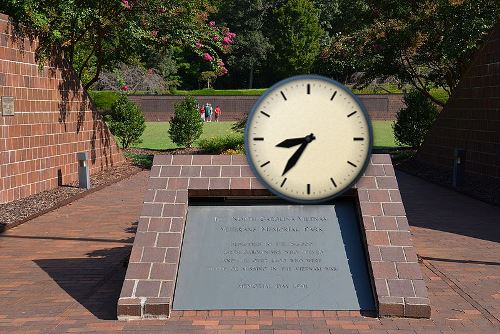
8:36
